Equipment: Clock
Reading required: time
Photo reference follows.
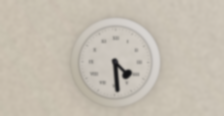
4:29
